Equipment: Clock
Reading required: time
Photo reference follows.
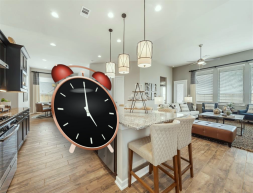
5:00
